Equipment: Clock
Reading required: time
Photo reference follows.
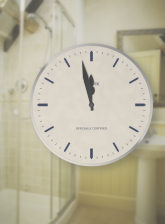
11:58
